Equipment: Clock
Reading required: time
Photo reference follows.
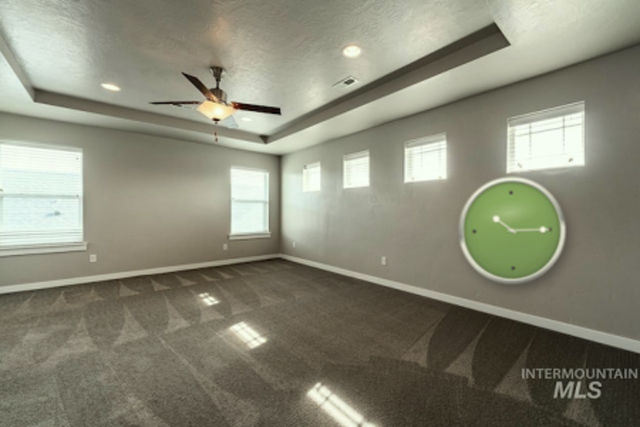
10:15
